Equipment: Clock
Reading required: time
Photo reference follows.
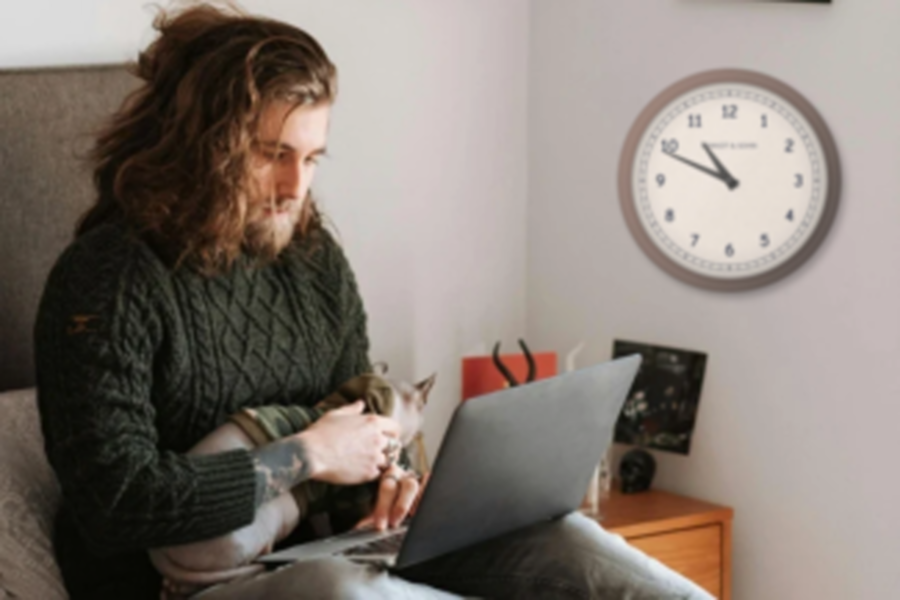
10:49
